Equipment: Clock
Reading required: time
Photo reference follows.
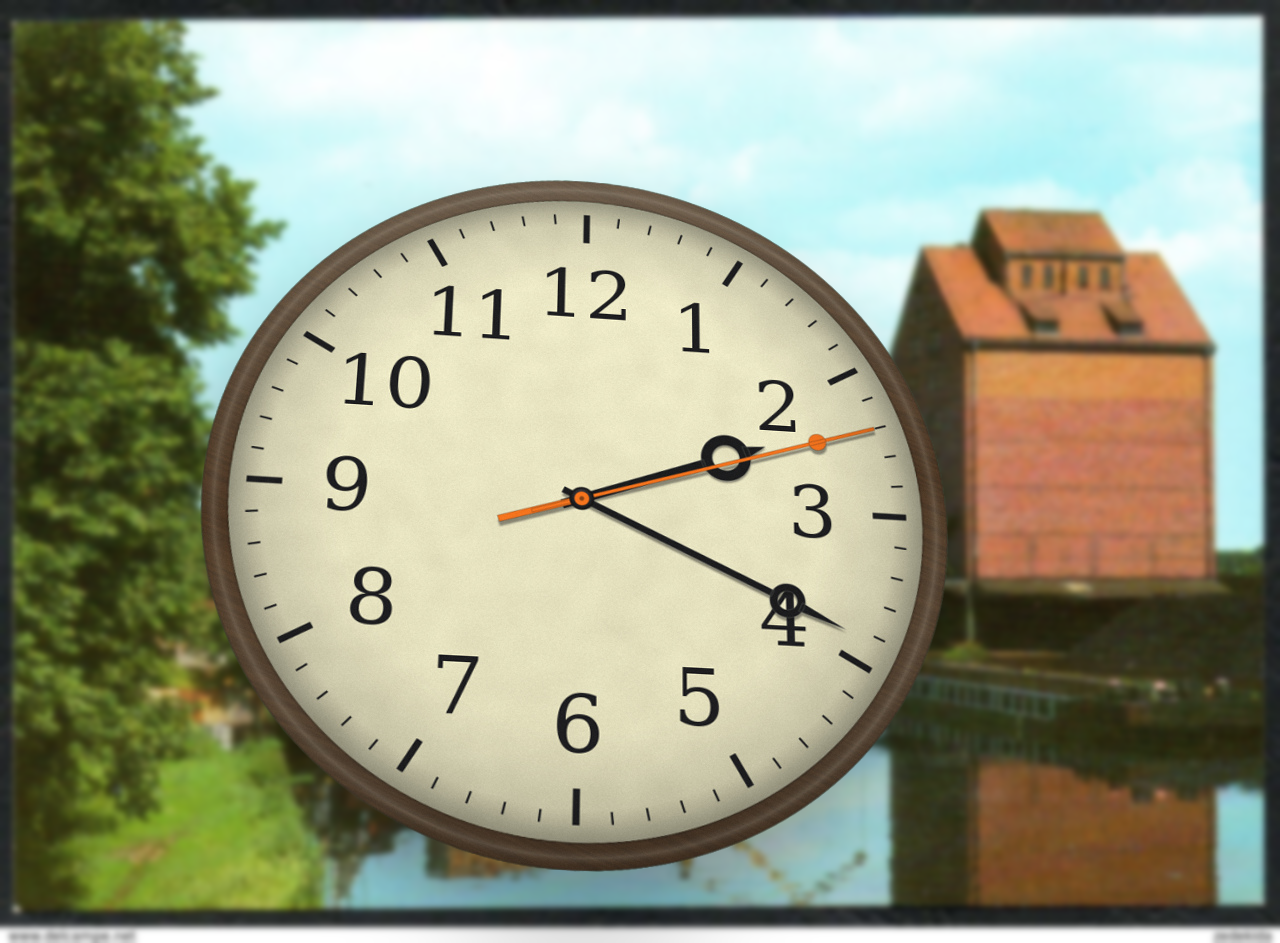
2:19:12
